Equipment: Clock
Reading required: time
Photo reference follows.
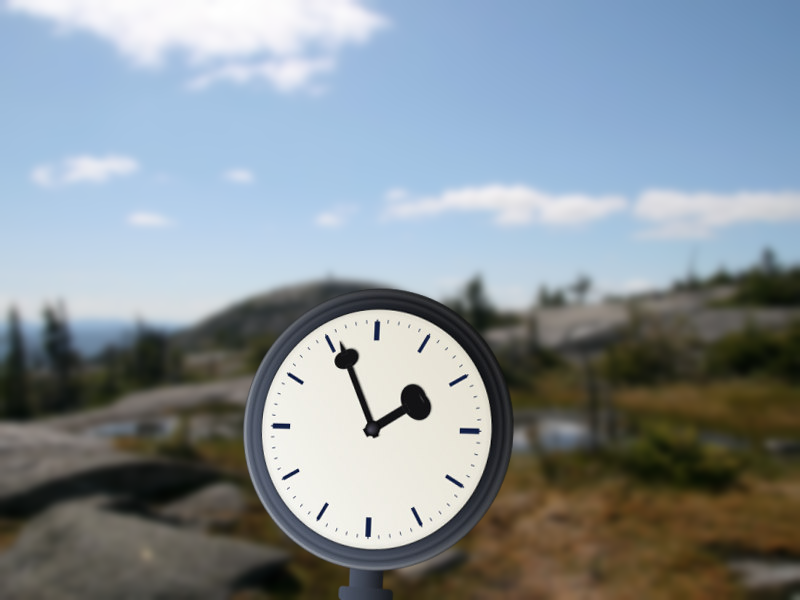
1:56
